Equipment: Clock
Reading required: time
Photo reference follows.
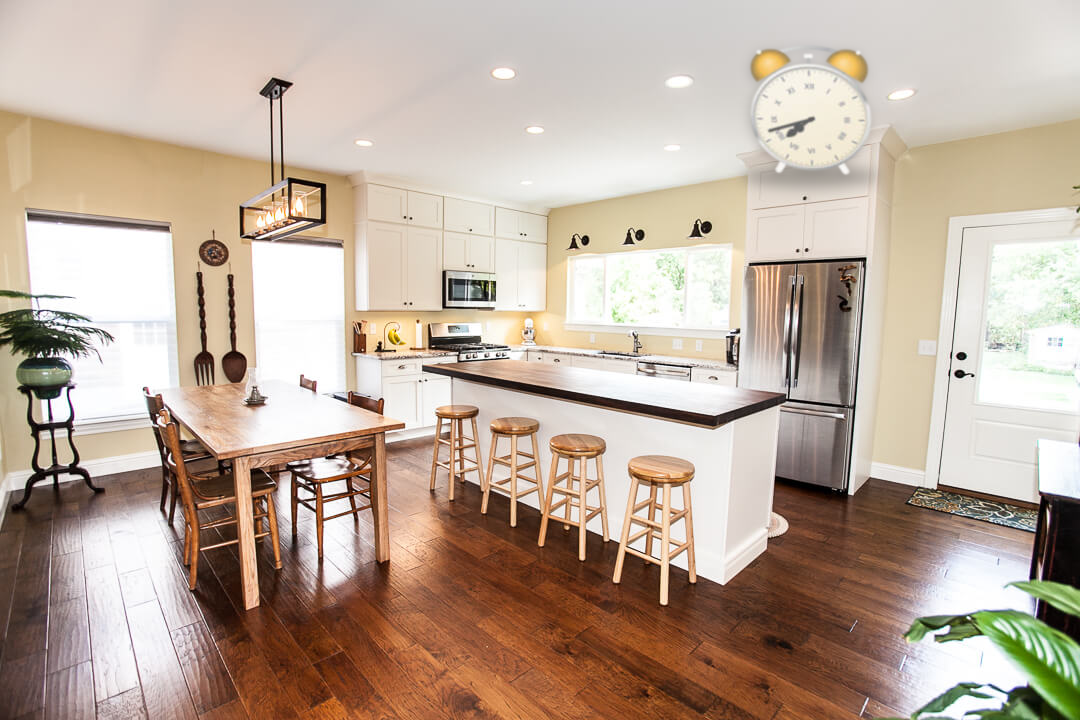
7:42
